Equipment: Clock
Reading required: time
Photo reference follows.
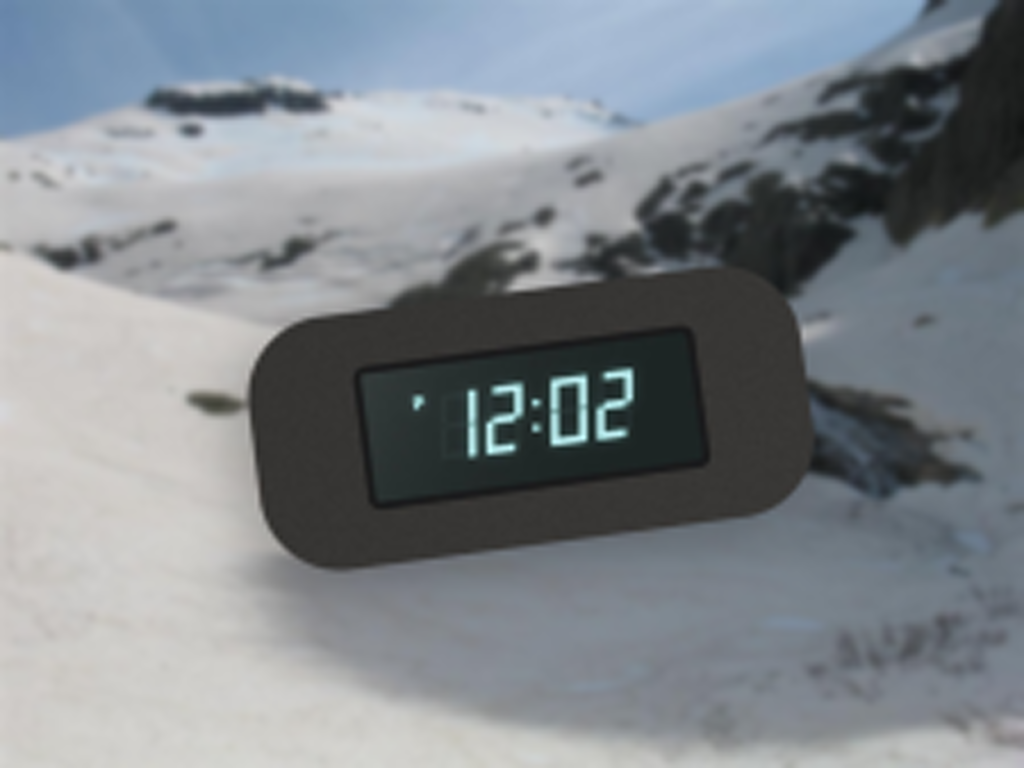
12:02
